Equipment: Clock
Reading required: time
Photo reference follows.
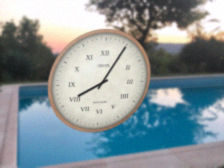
8:05
